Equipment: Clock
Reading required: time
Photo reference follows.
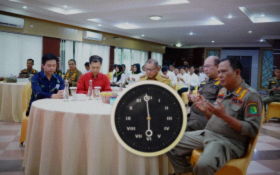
5:59
